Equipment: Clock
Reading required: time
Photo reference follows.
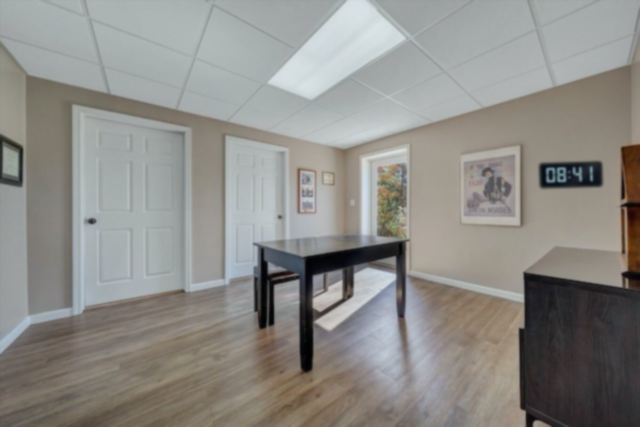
8:41
